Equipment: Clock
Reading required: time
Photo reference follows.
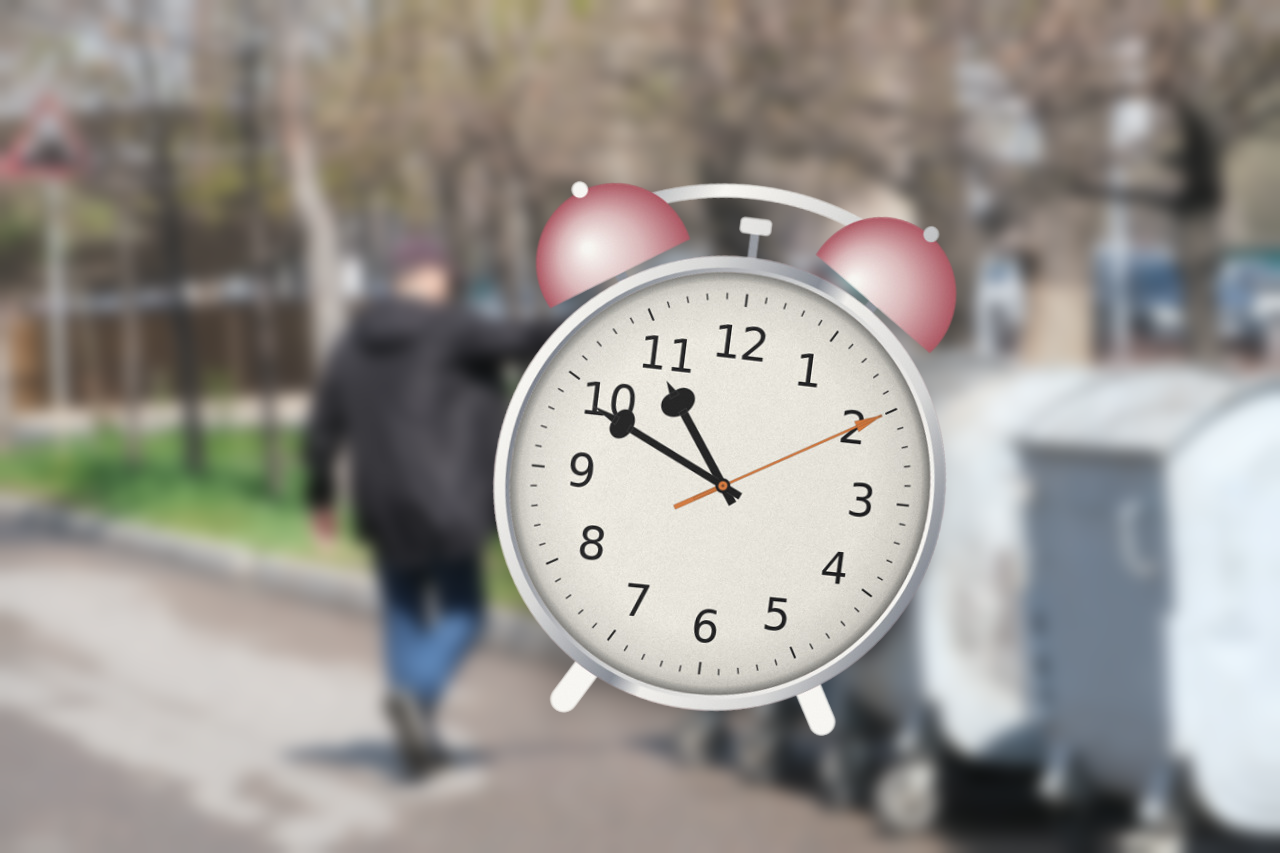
10:49:10
